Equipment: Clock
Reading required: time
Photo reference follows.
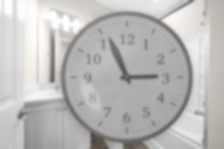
2:56
